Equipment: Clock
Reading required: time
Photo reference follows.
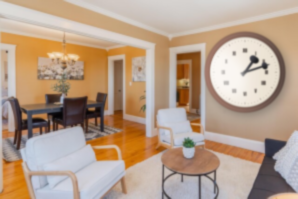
1:12
